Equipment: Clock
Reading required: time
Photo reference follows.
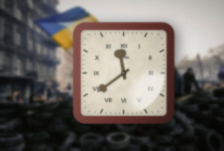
11:39
